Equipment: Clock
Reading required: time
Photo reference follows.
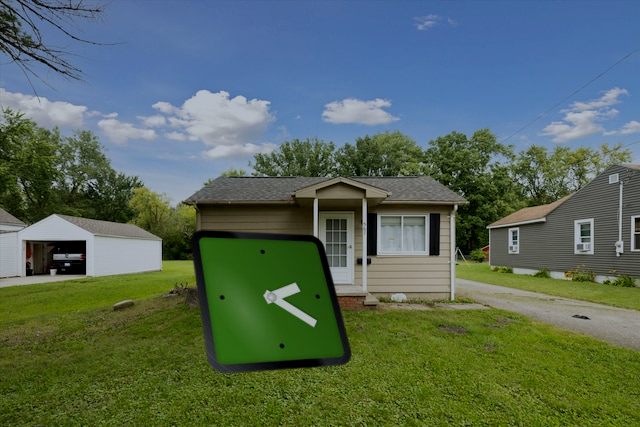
2:21
